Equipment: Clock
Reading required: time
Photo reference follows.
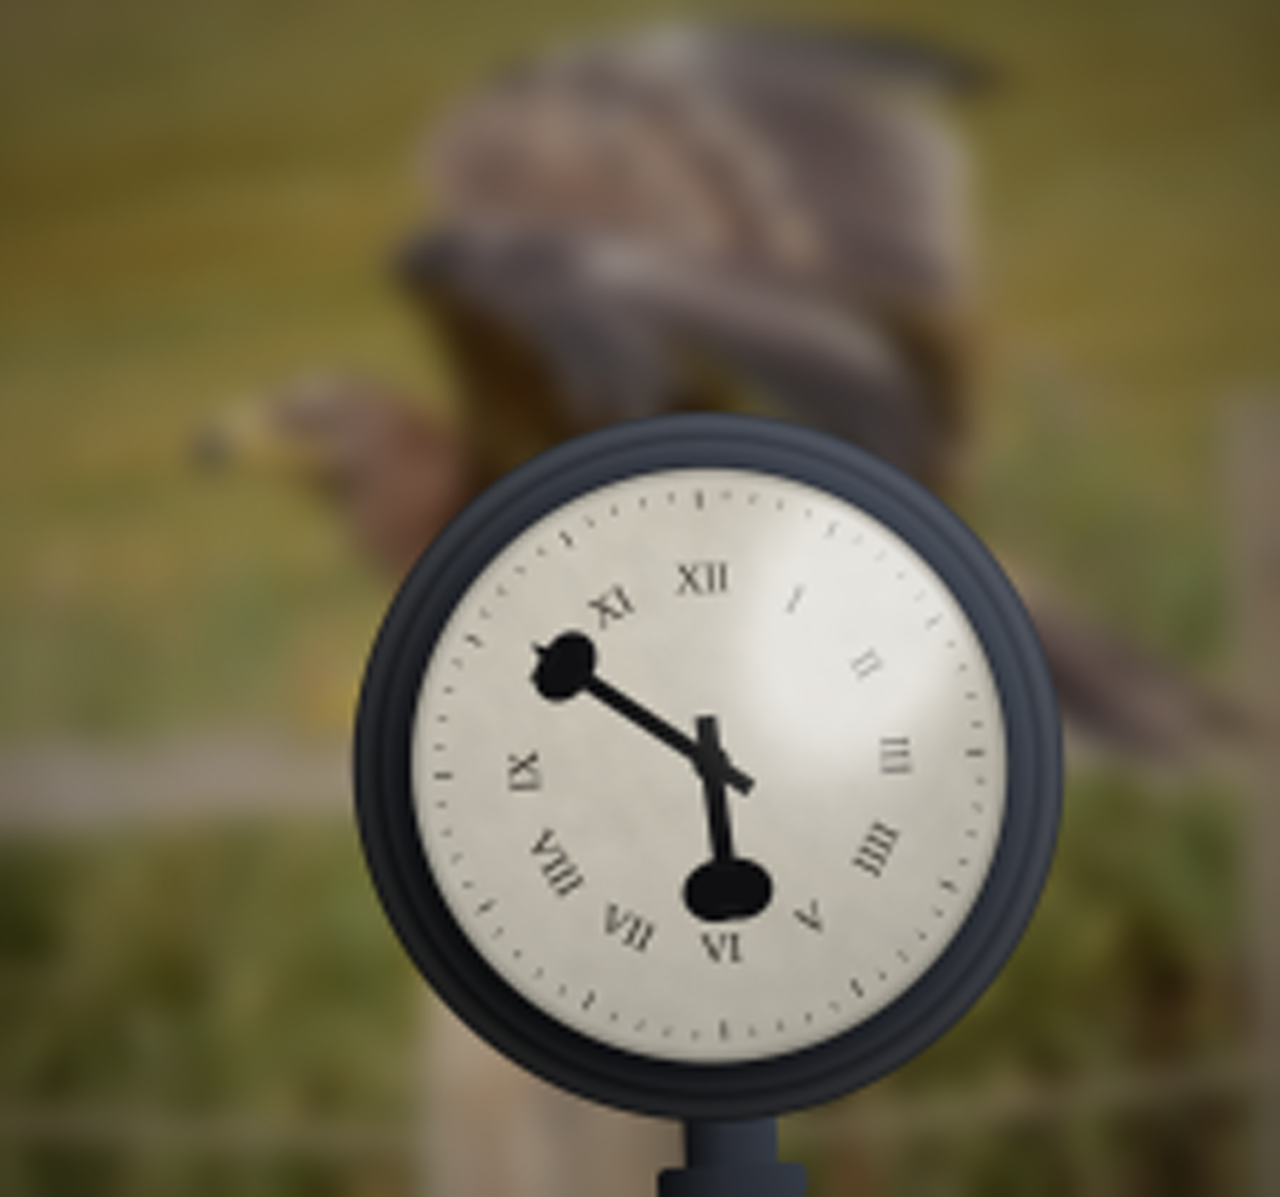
5:51
